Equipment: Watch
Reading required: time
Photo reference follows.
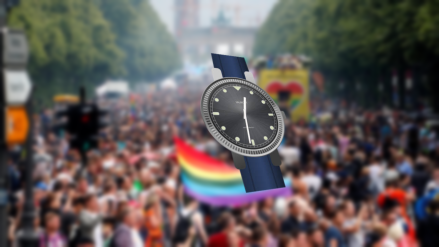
12:31
